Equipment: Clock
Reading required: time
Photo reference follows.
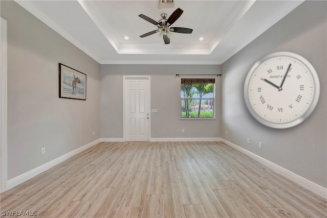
10:04
